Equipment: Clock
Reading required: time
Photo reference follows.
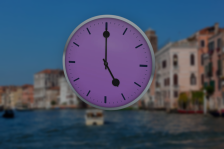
5:00
